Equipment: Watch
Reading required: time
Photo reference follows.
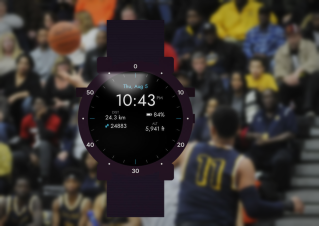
10:43
